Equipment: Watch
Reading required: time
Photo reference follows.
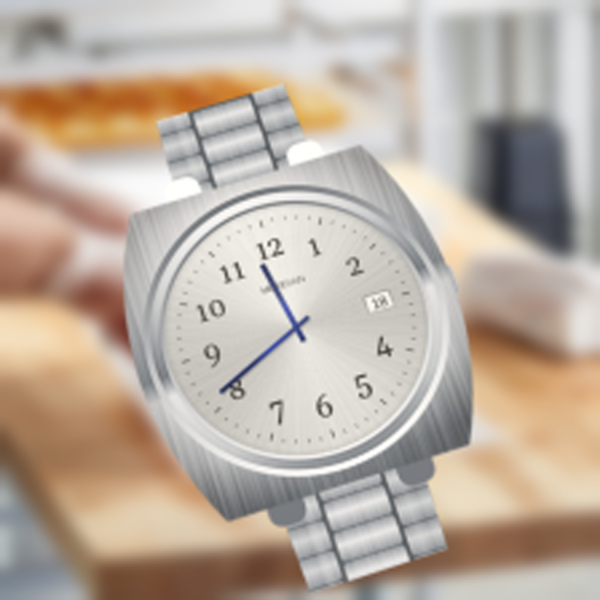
11:41
